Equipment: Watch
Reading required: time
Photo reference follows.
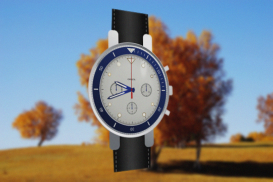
9:42
